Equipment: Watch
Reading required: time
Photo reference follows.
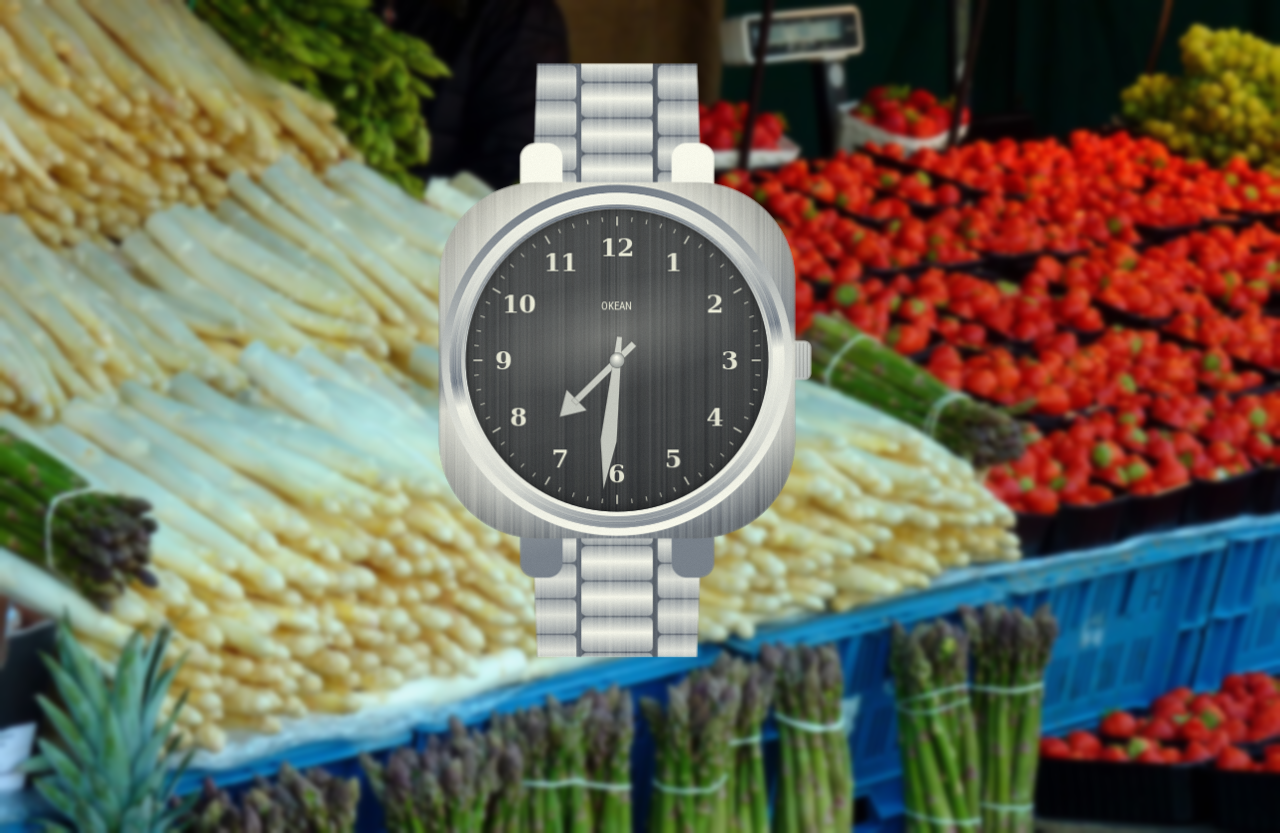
7:31
